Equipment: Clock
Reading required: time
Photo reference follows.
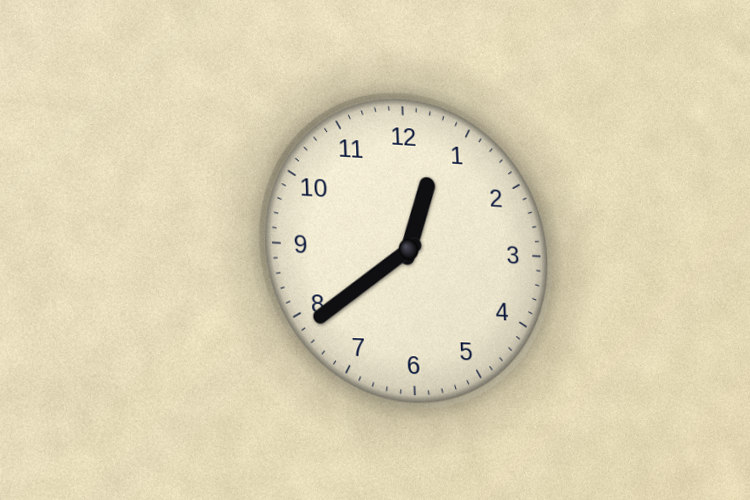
12:39
